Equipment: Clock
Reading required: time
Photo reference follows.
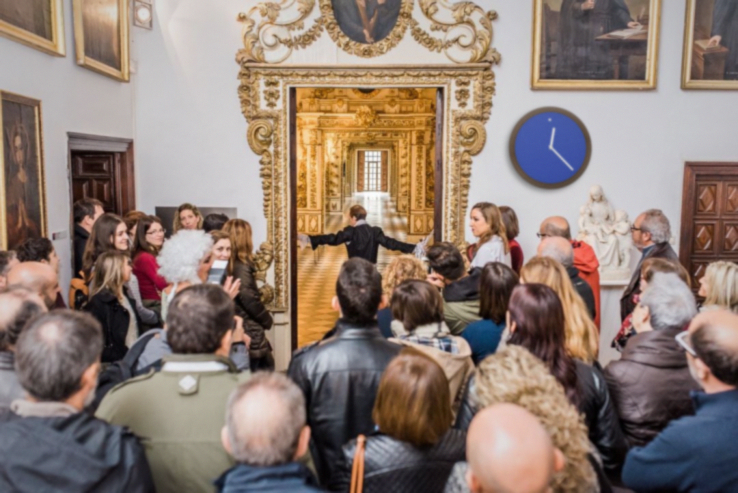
12:23
